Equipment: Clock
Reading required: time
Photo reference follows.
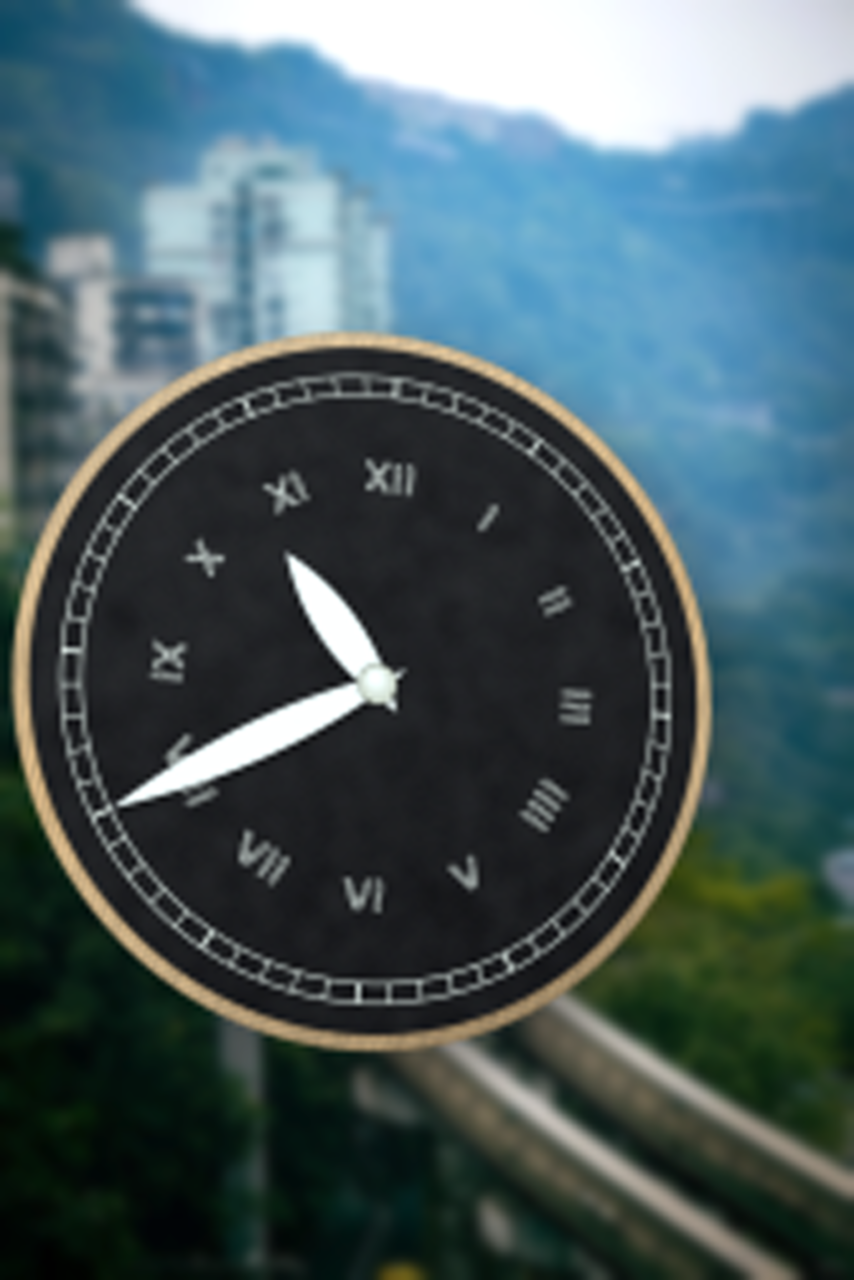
10:40
